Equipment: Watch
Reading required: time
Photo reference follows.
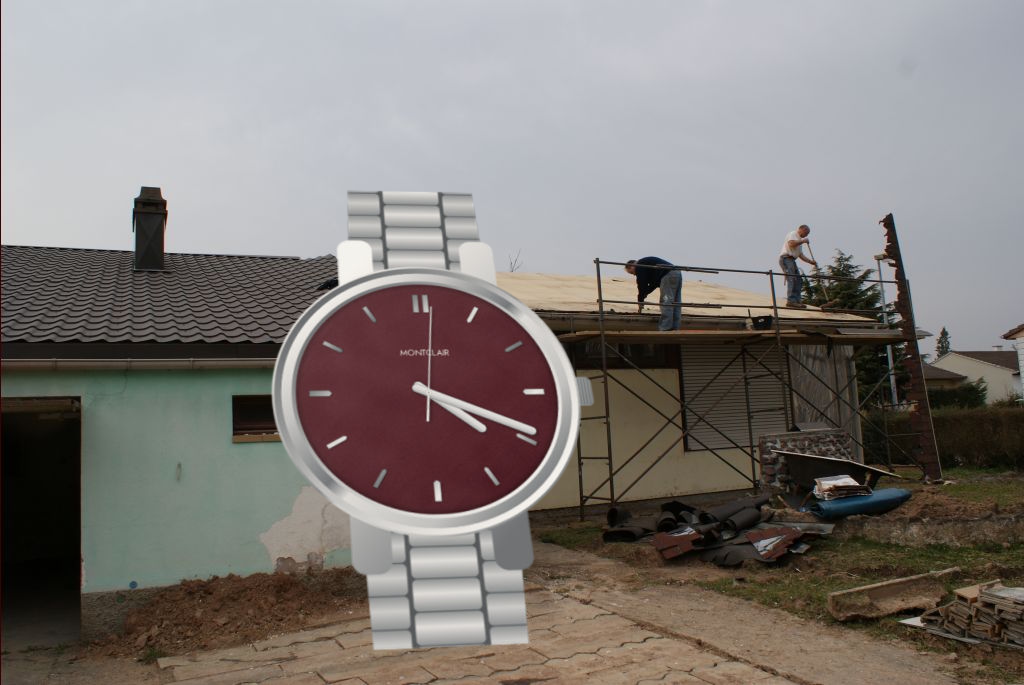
4:19:01
